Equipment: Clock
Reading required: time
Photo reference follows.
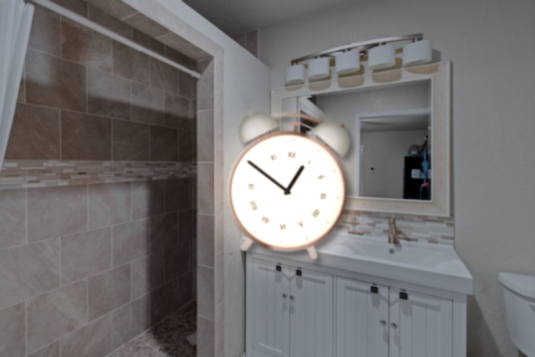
12:50
